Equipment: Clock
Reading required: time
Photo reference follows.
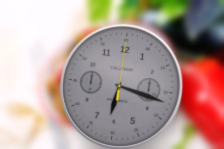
6:17
